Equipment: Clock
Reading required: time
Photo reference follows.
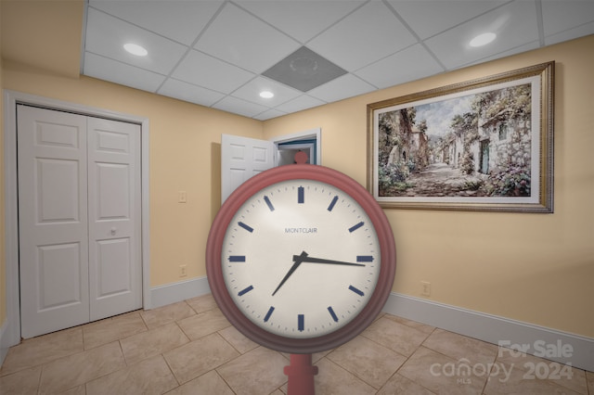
7:16
